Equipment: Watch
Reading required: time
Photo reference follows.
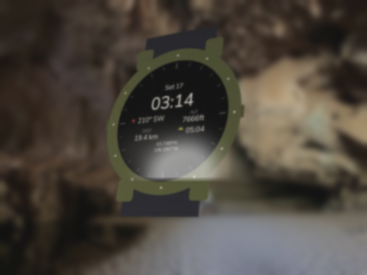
3:14
